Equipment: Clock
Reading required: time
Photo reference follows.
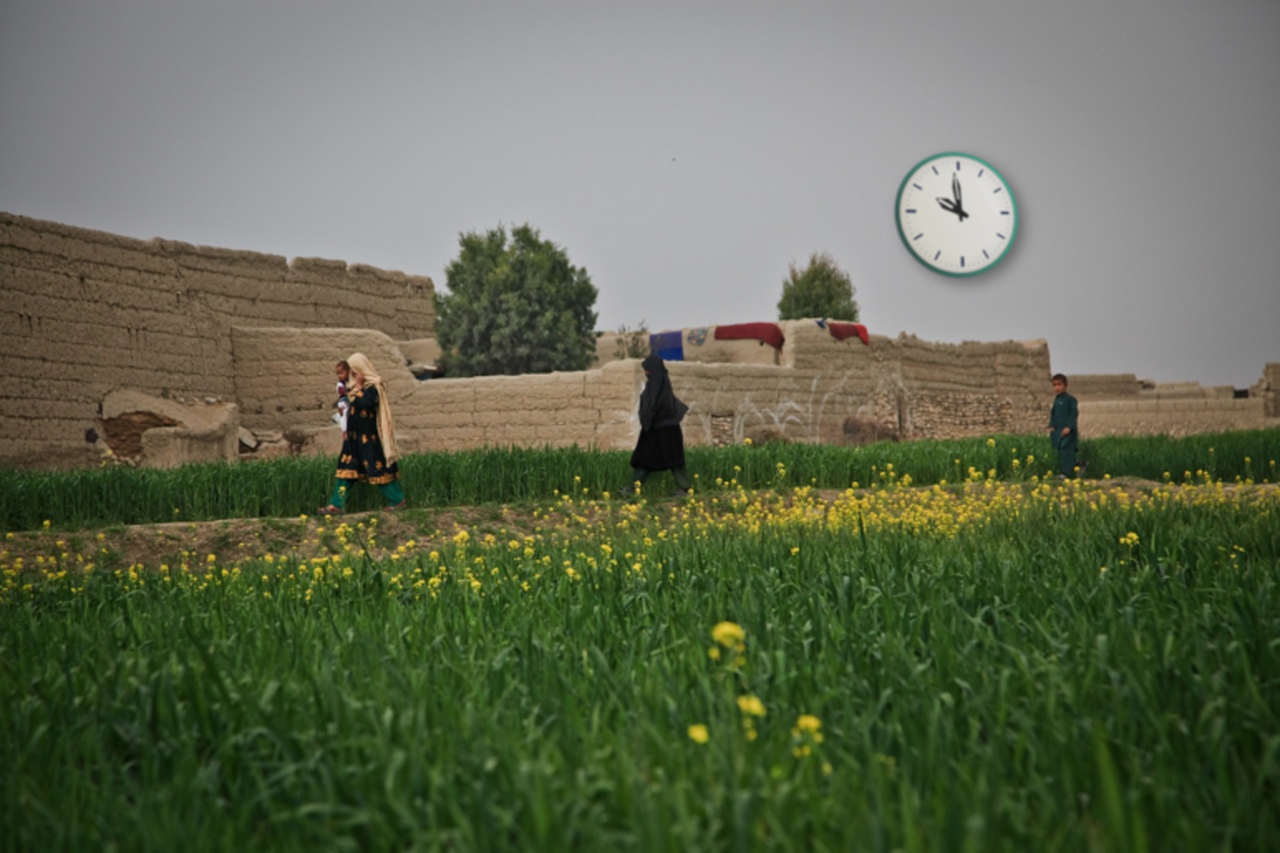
9:59
